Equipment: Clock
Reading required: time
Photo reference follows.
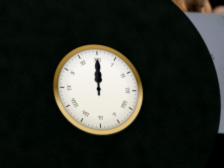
12:00
